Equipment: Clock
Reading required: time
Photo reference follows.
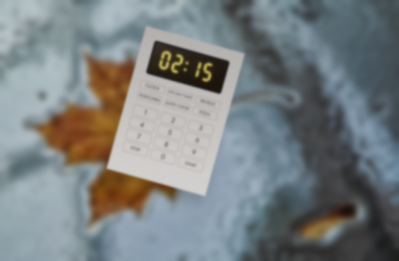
2:15
